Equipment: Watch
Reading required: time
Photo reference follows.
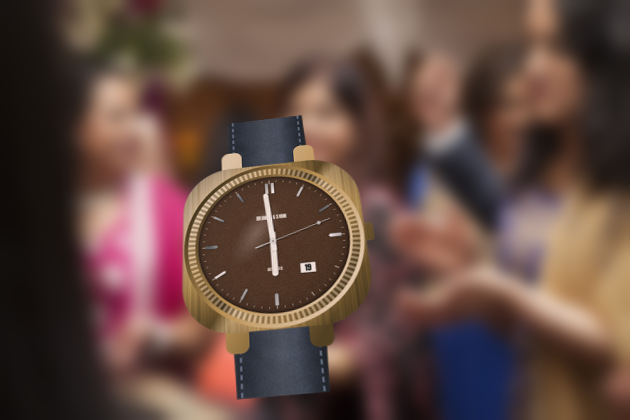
5:59:12
